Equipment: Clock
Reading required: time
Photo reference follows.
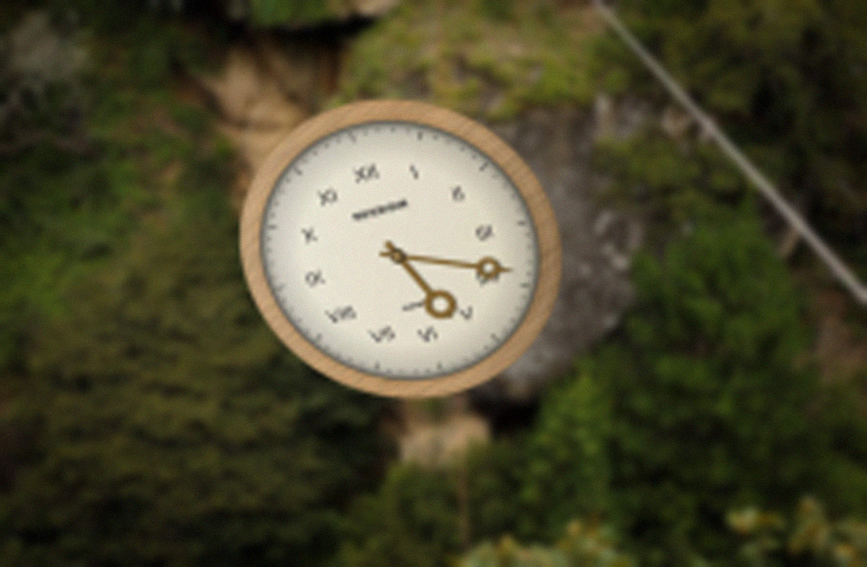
5:19
